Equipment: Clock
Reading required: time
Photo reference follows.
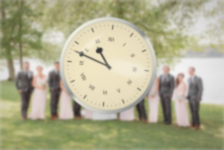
10:48
